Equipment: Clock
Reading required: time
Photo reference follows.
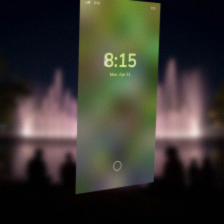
8:15
